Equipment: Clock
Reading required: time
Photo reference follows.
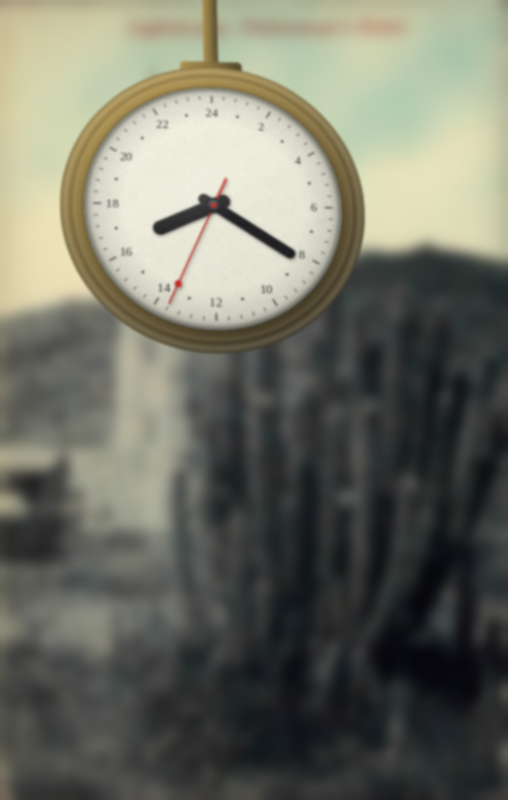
16:20:34
